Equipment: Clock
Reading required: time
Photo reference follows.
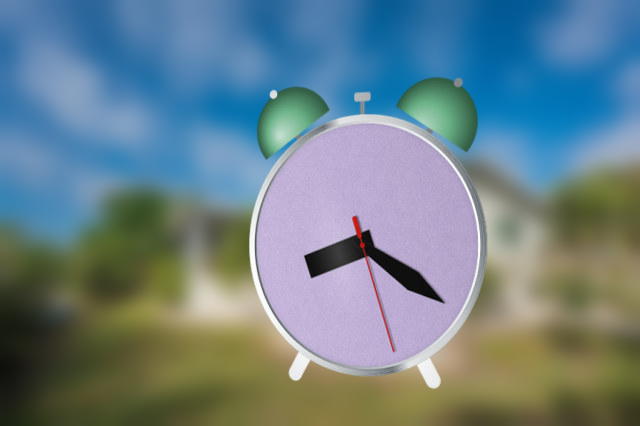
8:20:27
